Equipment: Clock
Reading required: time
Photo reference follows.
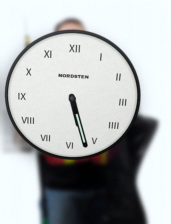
5:27
